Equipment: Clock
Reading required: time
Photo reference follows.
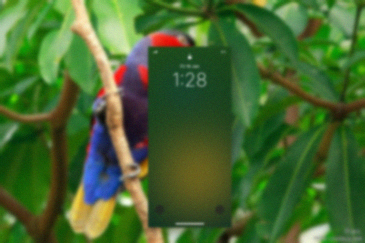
1:28
